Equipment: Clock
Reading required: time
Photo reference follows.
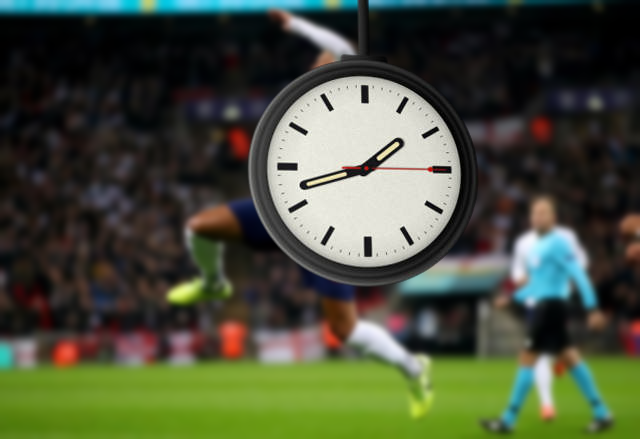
1:42:15
